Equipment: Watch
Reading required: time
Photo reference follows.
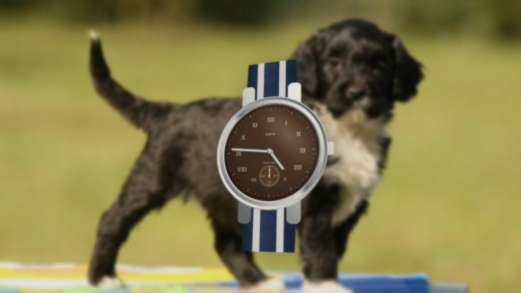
4:46
